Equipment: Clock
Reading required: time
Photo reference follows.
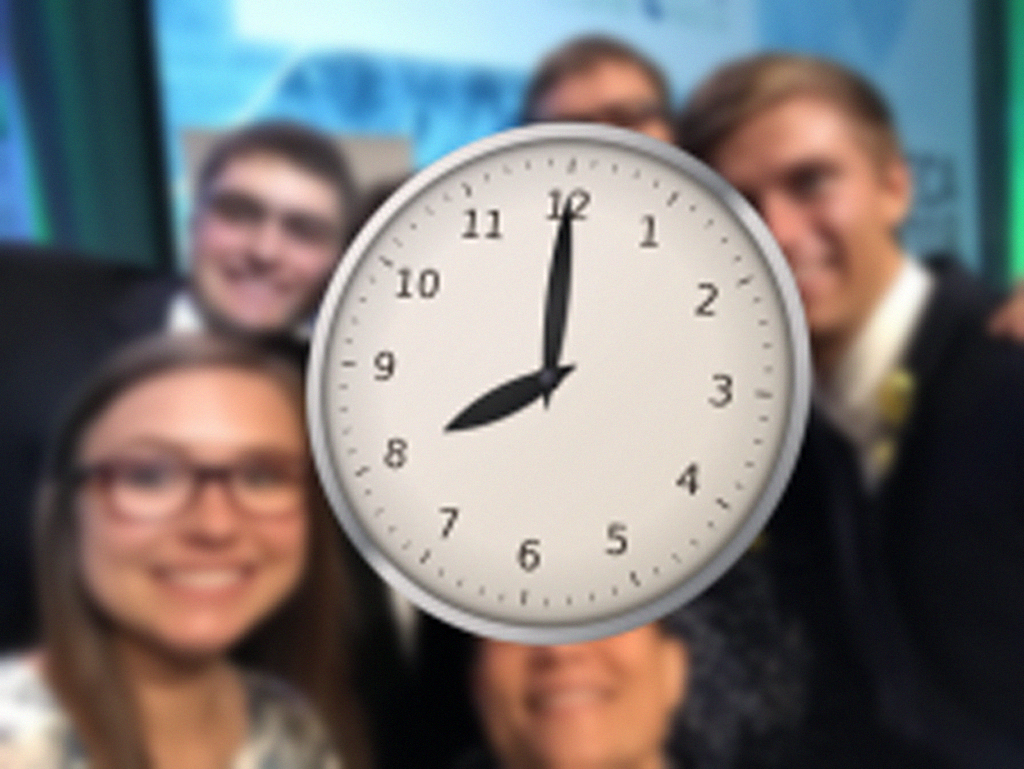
8:00
